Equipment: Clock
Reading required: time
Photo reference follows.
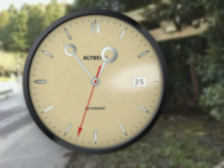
12:53:33
